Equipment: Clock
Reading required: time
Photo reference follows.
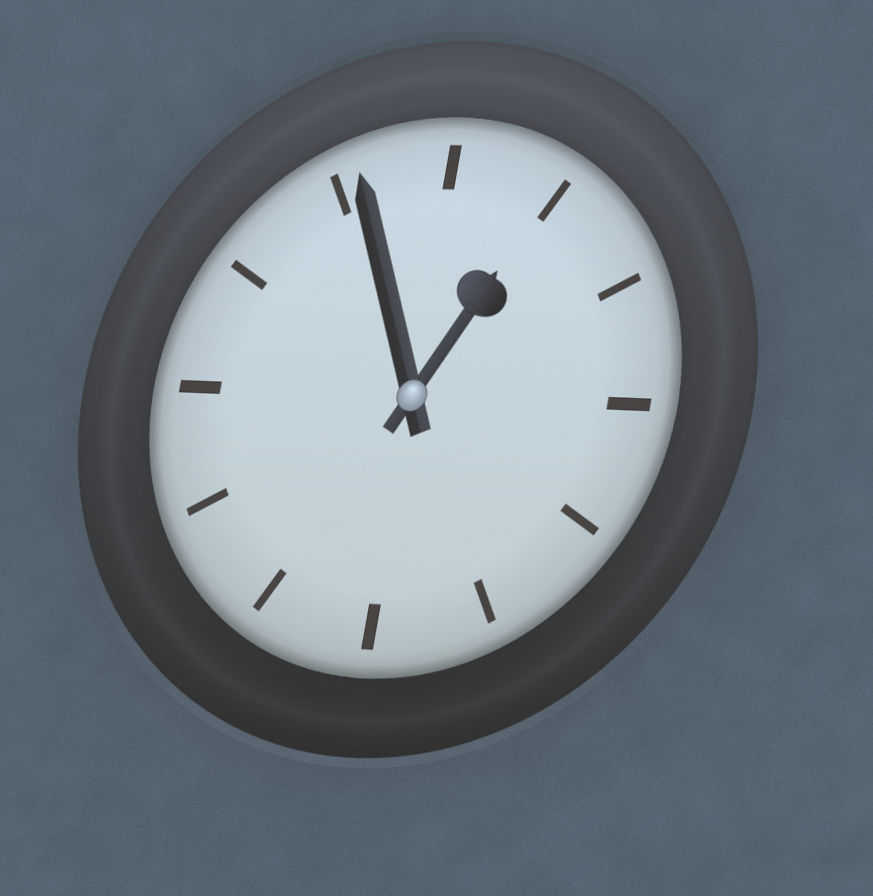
12:56
